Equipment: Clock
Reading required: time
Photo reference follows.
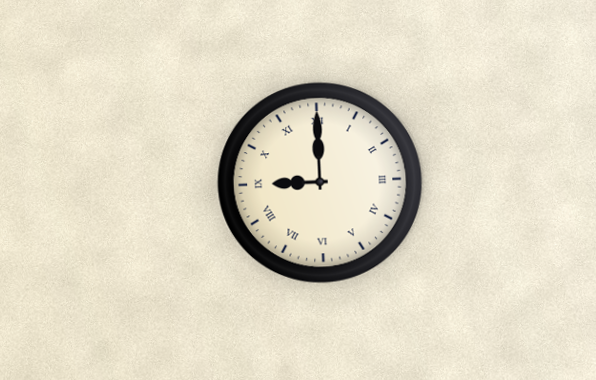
9:00
